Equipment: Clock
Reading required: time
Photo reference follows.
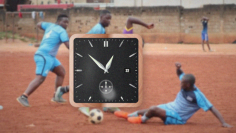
12:52
